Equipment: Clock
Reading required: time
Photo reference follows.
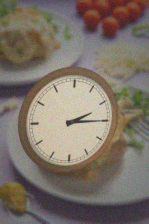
2:15
